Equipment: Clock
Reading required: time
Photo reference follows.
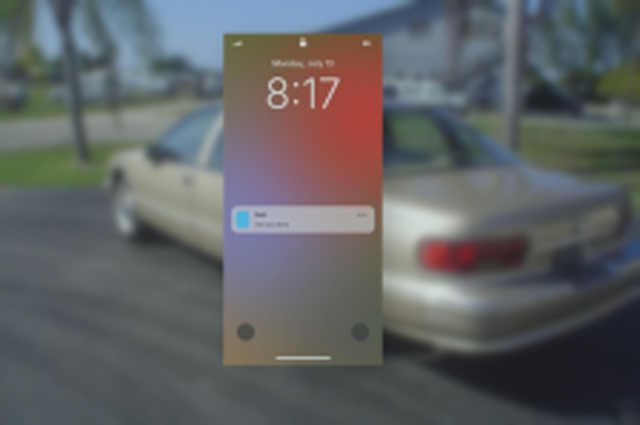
8:17
